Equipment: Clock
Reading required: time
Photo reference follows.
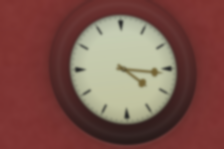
4:16
